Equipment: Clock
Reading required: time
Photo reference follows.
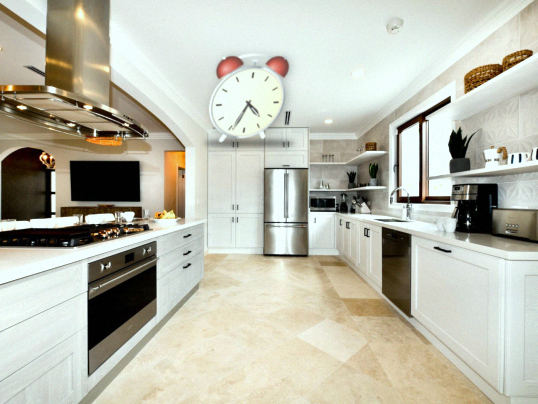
4:34
